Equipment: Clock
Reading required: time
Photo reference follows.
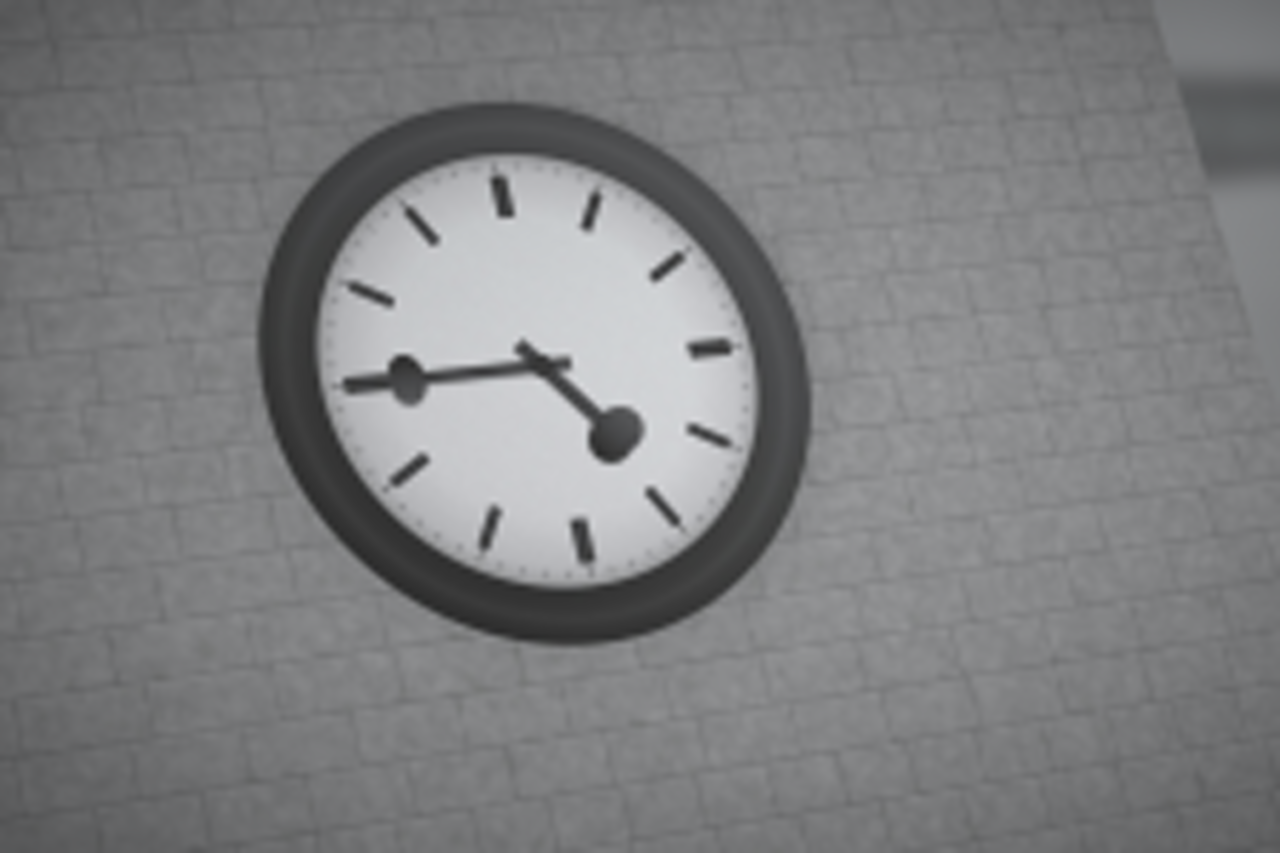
4:45
